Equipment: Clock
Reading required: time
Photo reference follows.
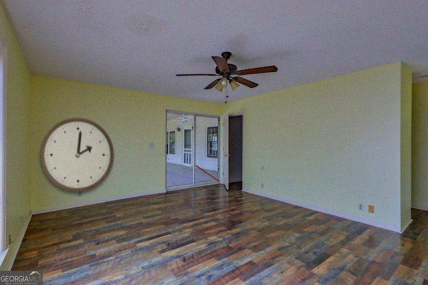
2:01
